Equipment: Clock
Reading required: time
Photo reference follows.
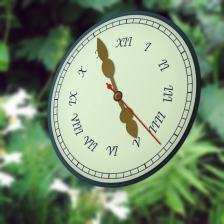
4:55:22
